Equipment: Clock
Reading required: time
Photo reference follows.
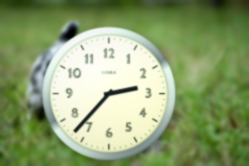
2:37
